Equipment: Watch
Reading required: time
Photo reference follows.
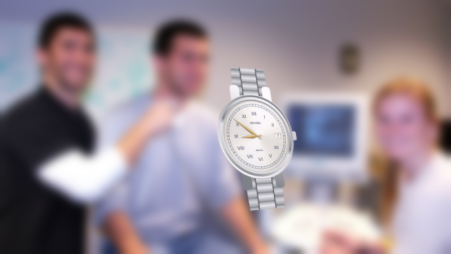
8:51
